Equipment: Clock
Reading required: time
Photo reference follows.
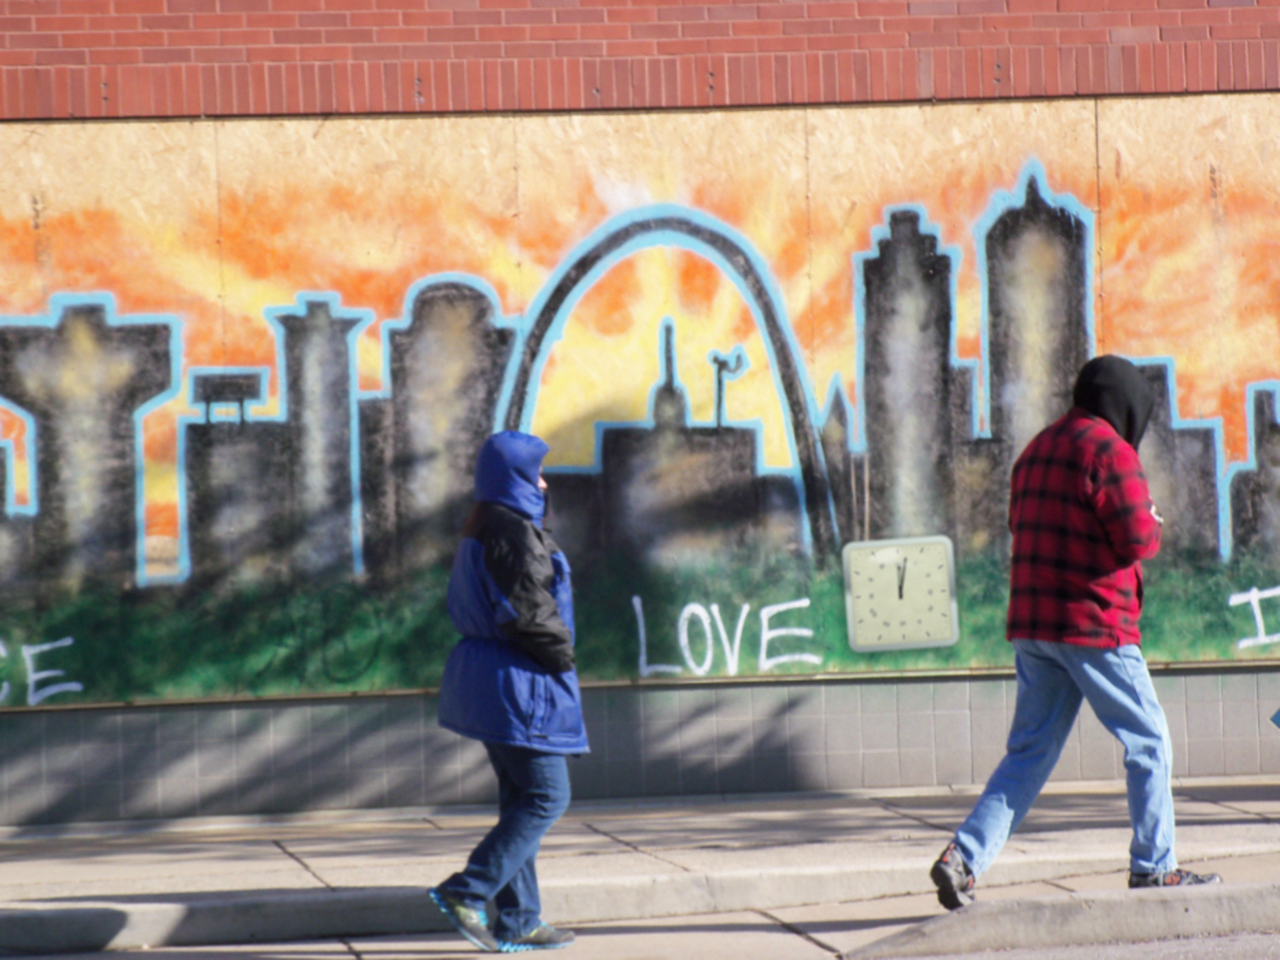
12:02
